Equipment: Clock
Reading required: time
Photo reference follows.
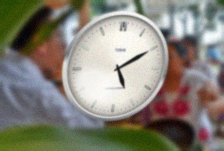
5:10
